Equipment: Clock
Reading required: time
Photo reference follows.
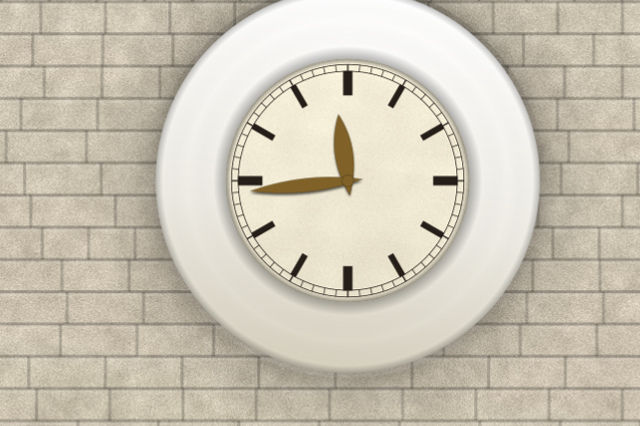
11:44
